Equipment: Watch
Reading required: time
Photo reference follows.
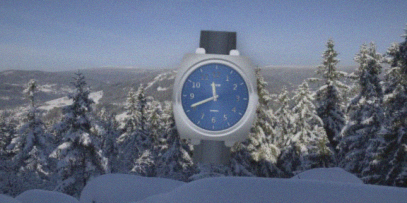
11:41
